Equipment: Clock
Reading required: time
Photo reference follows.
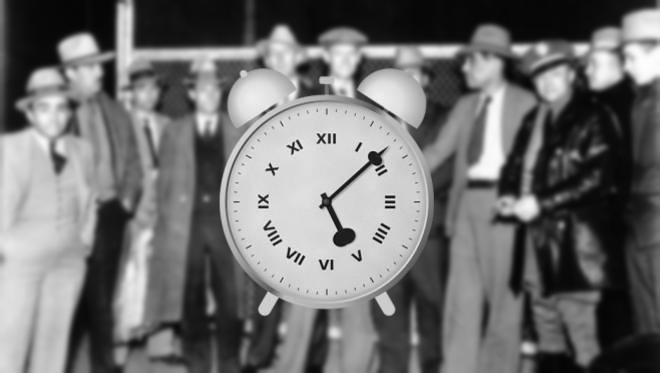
5:08
